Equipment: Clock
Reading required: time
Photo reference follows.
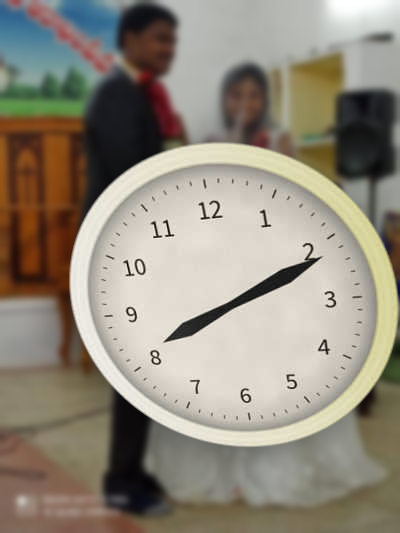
8:11
